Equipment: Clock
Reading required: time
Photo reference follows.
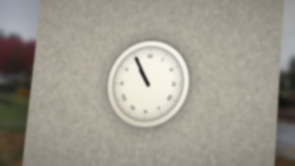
10:55
